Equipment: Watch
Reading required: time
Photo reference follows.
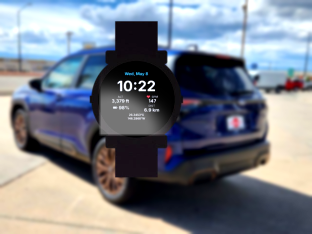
10:22
